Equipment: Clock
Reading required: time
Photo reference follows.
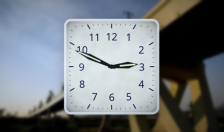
2:49
